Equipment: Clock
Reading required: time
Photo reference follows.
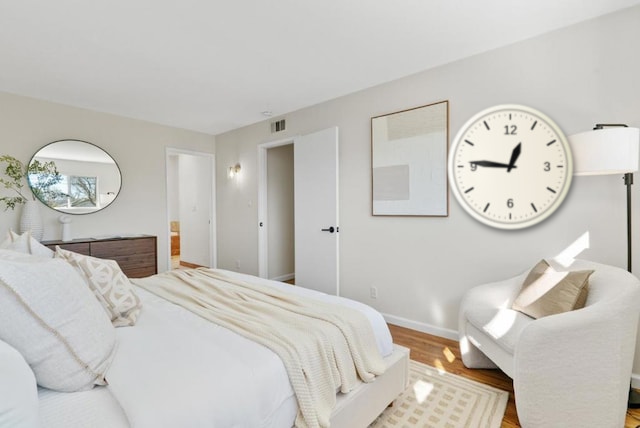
12:46
